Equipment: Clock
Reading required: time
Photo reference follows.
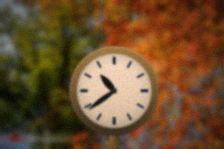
10:39
